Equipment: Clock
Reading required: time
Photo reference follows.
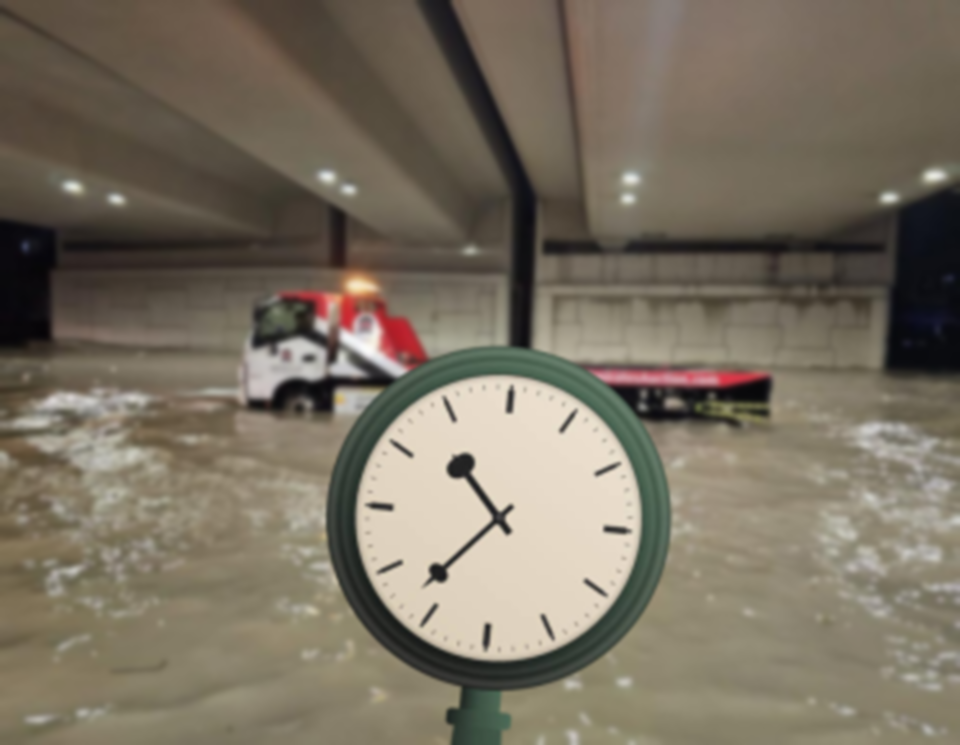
10:37
